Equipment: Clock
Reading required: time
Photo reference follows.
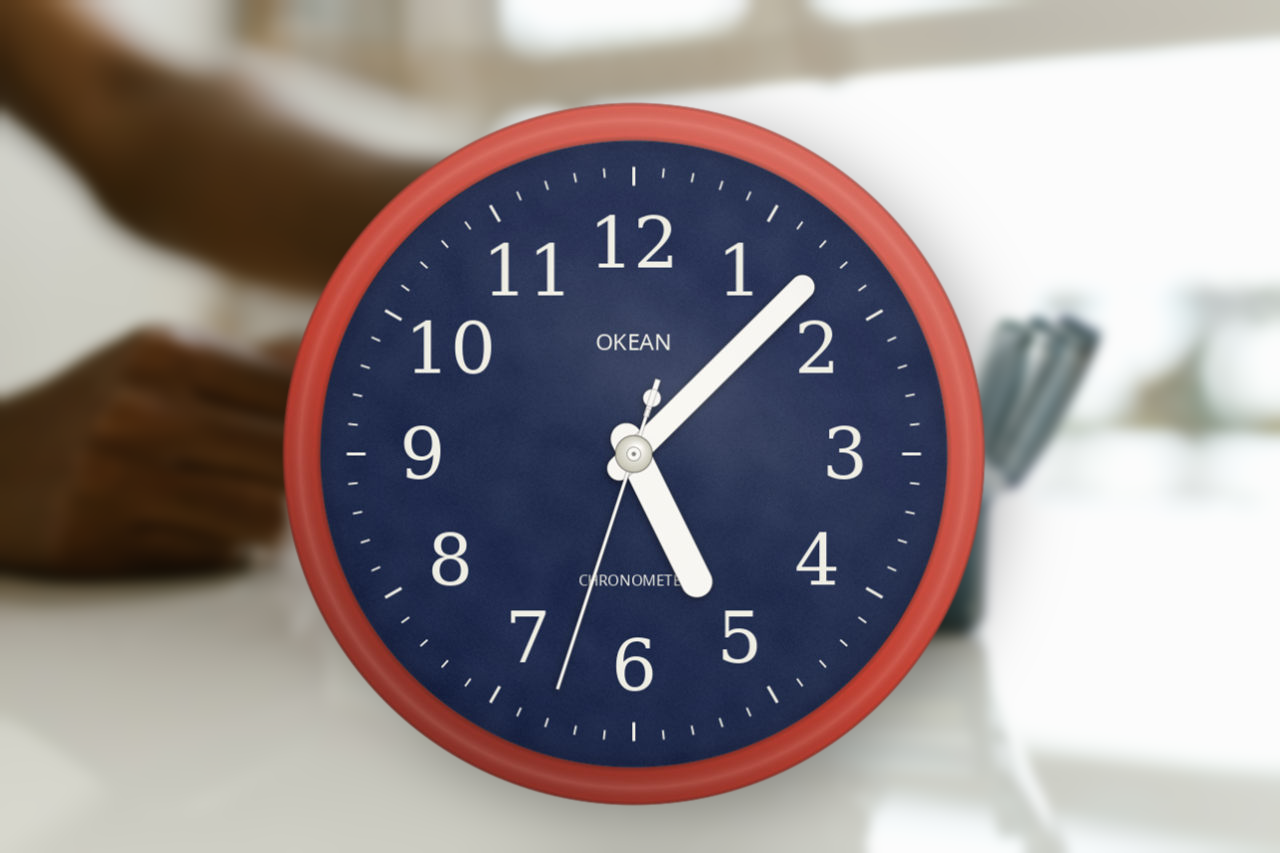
5:07:33
